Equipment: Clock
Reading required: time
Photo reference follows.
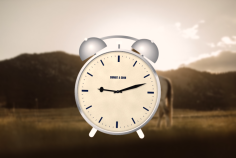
9:12
